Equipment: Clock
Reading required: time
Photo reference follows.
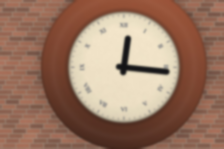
12:16
